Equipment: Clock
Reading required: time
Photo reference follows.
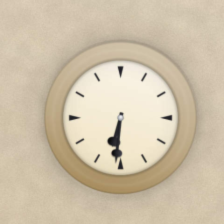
6:31
